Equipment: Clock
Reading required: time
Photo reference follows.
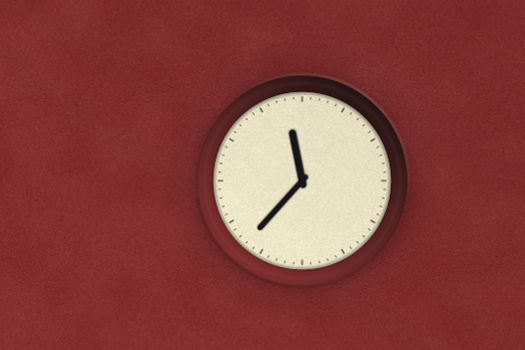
11:37
